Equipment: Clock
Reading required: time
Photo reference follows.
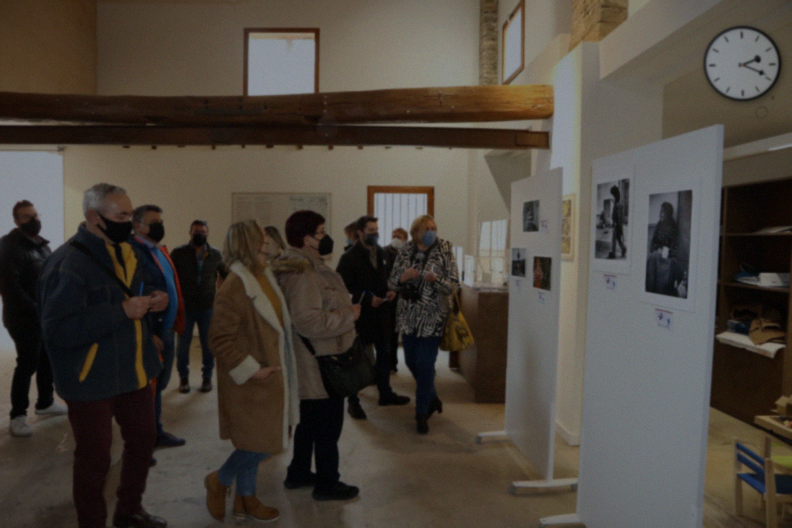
2:19
